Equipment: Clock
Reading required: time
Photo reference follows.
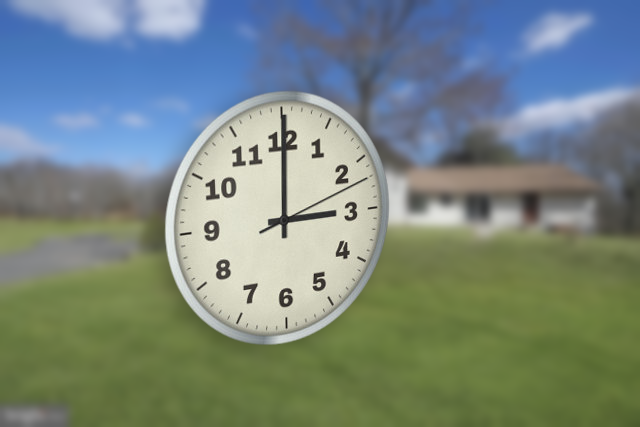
3:00:12
